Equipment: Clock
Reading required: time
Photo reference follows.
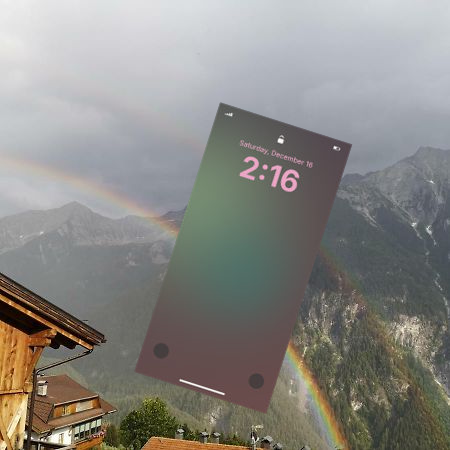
2:16
